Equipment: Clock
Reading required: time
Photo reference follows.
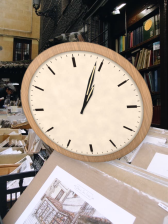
1:04
